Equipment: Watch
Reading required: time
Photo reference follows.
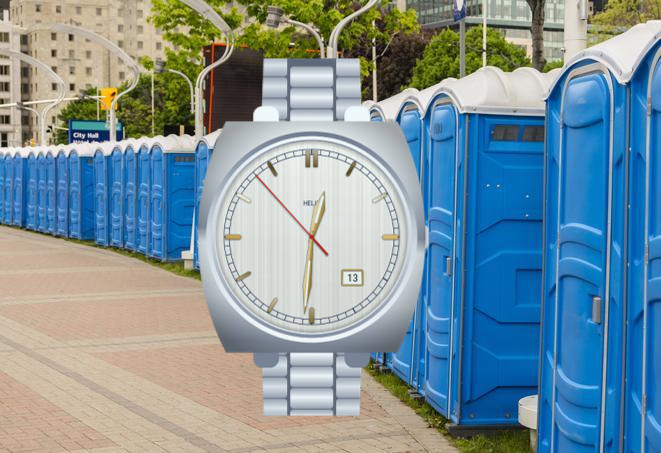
12:30:53
